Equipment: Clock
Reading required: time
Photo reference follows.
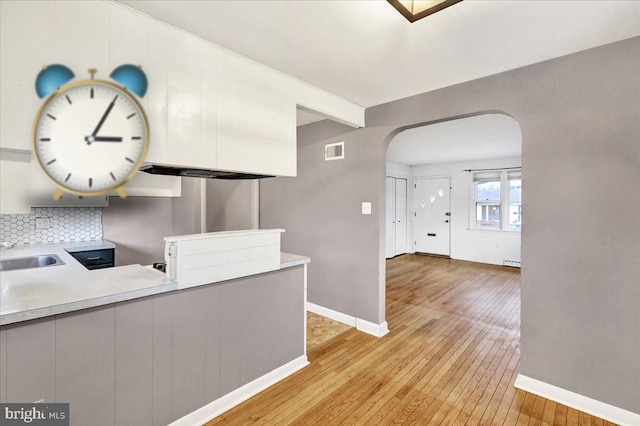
3:05
